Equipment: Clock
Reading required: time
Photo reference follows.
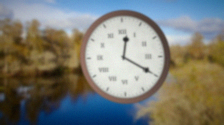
12:20
